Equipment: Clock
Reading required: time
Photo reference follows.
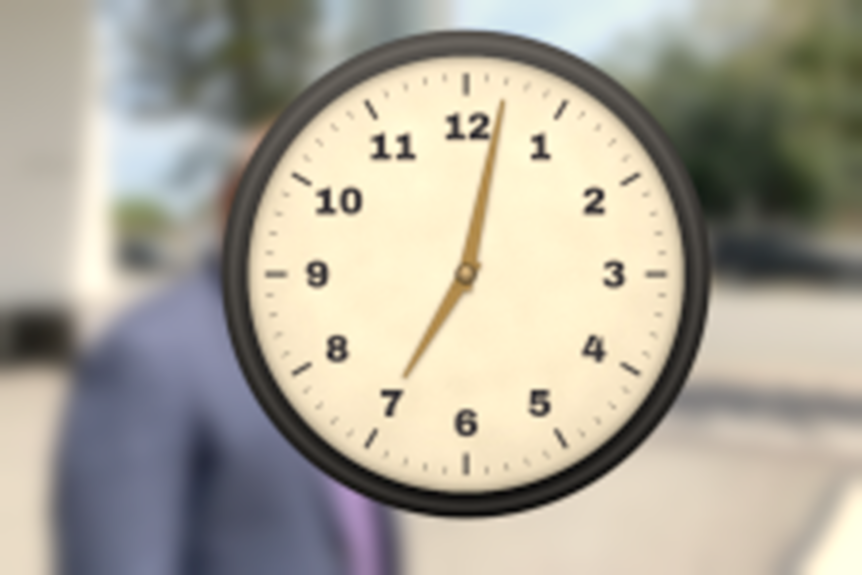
7:02
